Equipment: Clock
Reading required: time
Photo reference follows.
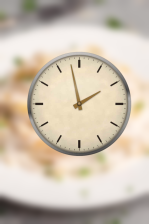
1:58
